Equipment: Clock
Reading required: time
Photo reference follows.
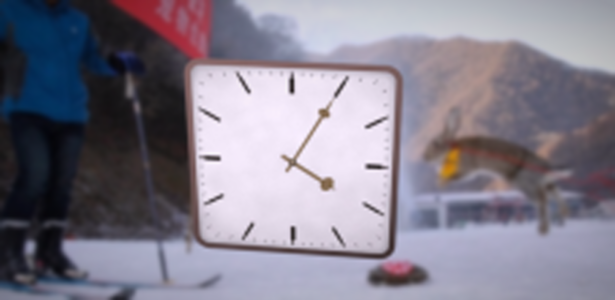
4:05
